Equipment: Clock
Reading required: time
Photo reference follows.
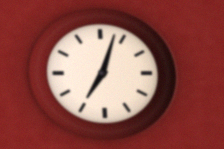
7:03
